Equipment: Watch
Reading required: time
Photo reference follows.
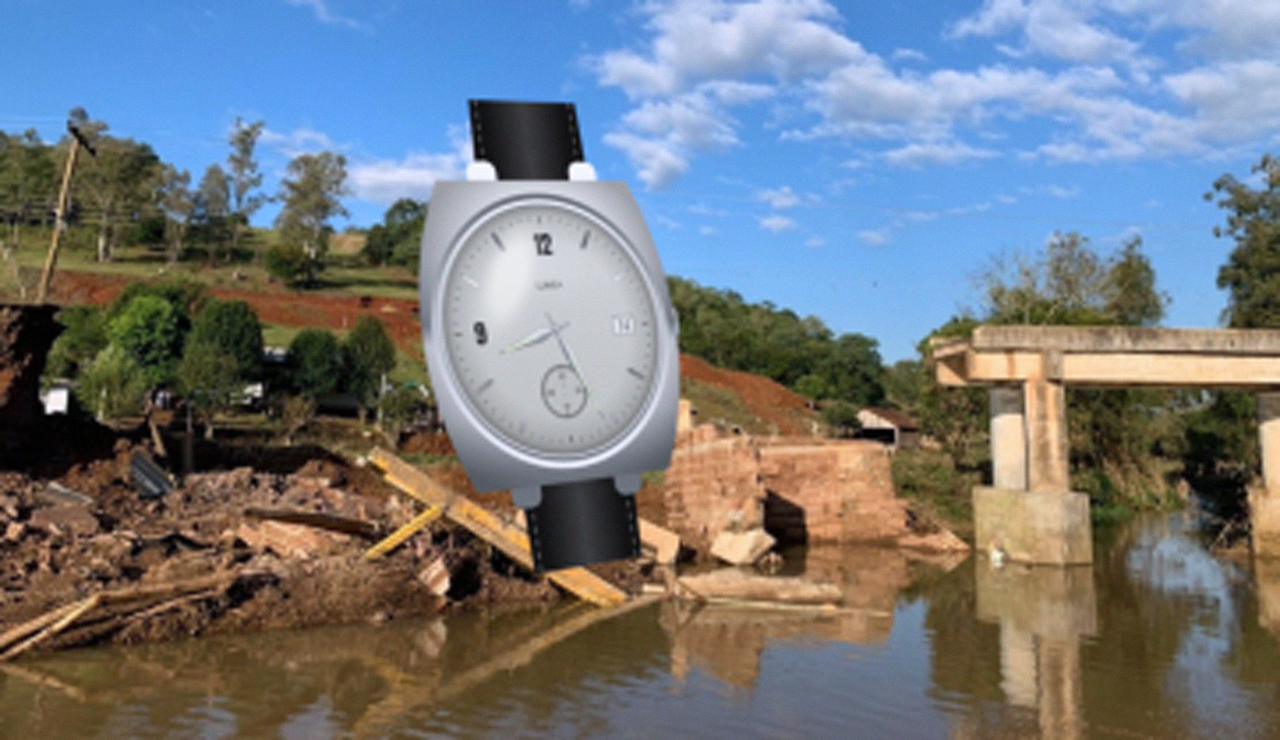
8:26
